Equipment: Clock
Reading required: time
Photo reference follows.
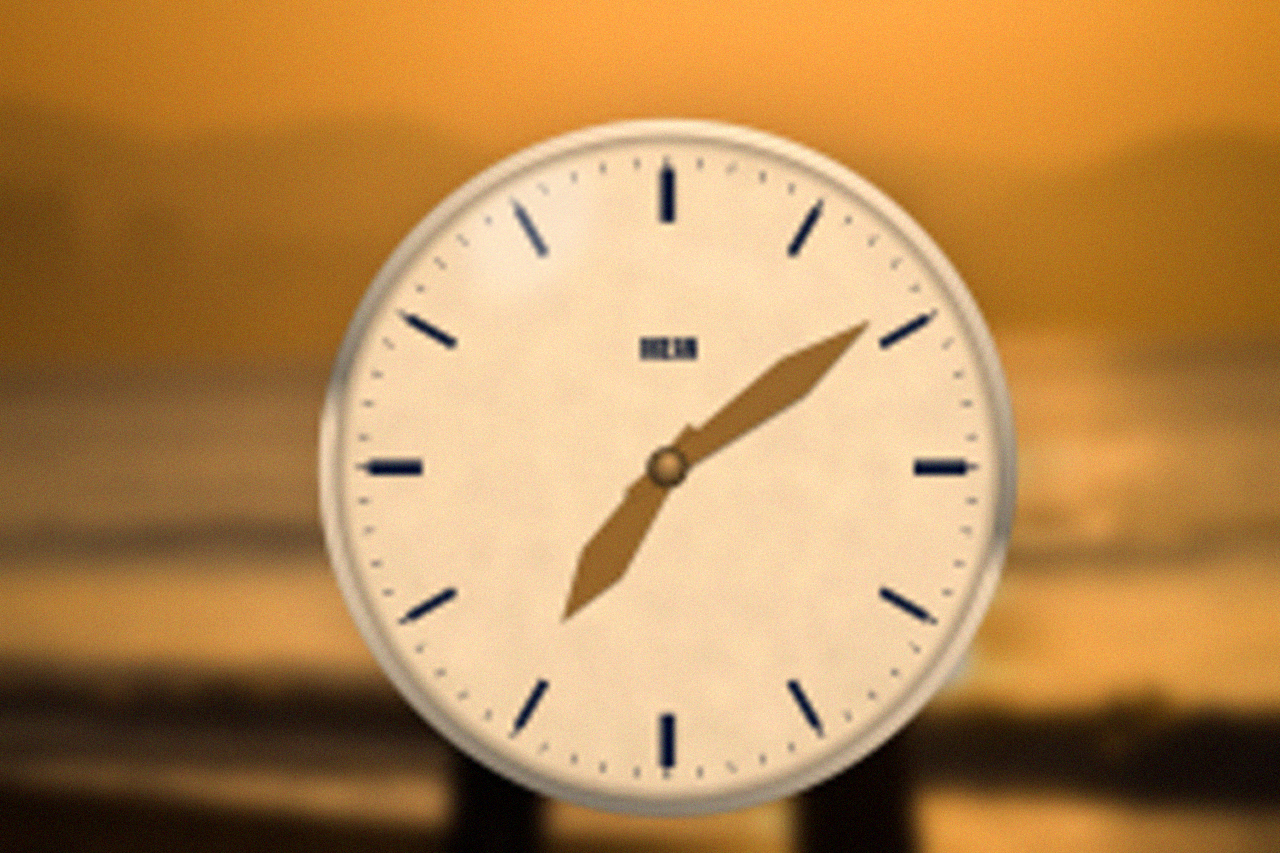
7:09
